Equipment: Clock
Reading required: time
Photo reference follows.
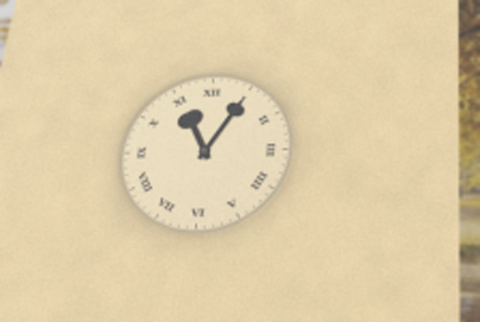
11:05
